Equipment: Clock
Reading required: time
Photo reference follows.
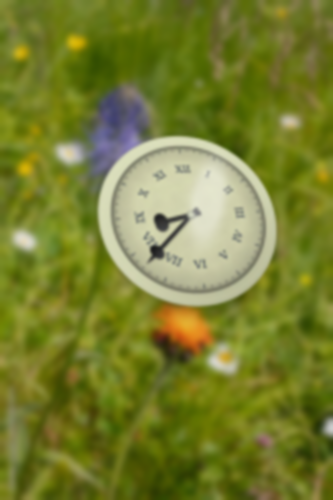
8:38
